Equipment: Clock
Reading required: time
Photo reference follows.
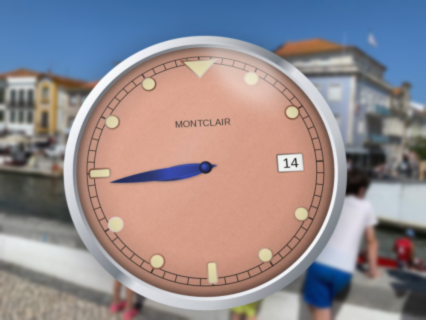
8:44
